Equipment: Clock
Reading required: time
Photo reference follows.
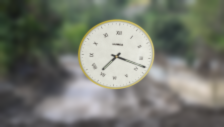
7:18
